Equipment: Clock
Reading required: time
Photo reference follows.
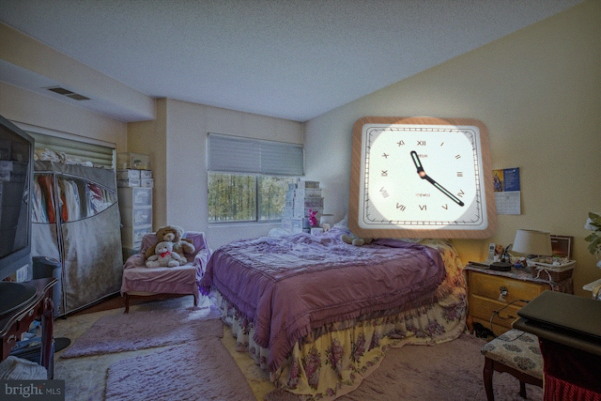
11:22
